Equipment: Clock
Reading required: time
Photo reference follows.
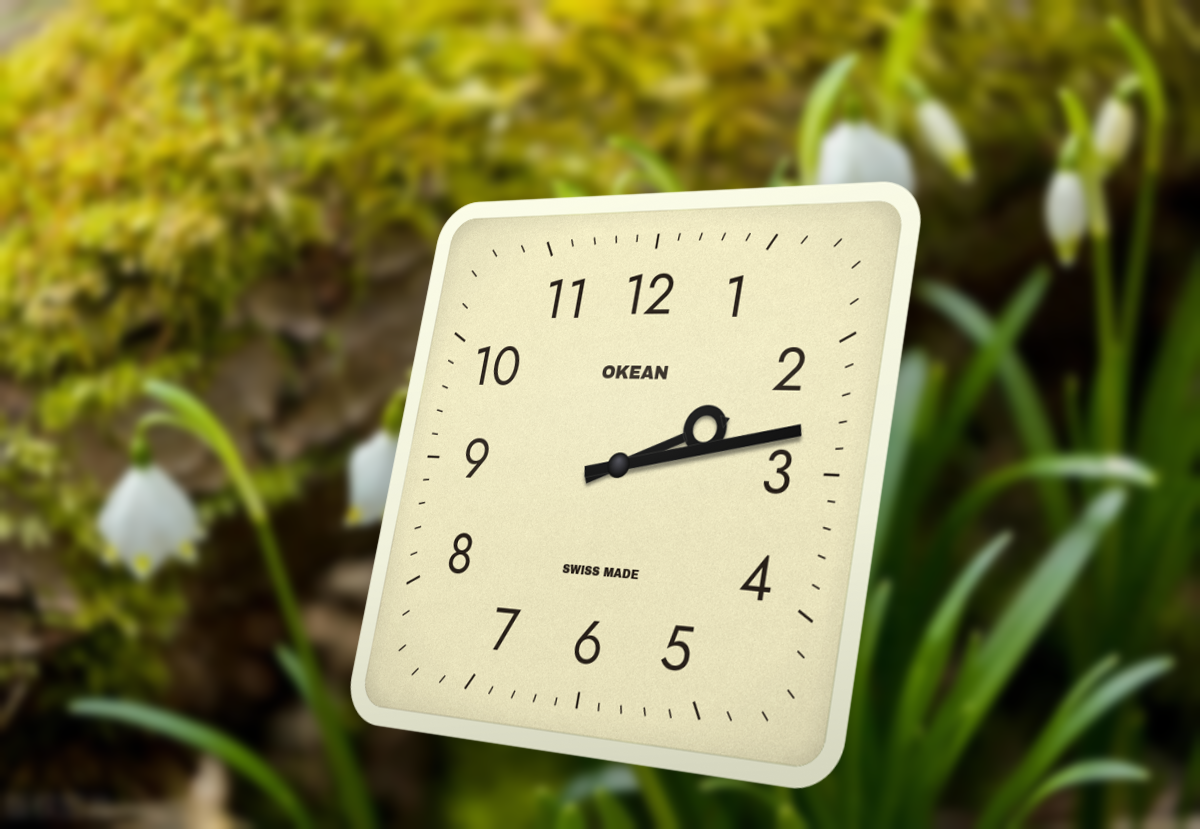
2:13
